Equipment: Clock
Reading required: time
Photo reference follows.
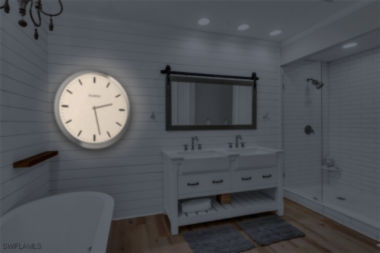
2:28
